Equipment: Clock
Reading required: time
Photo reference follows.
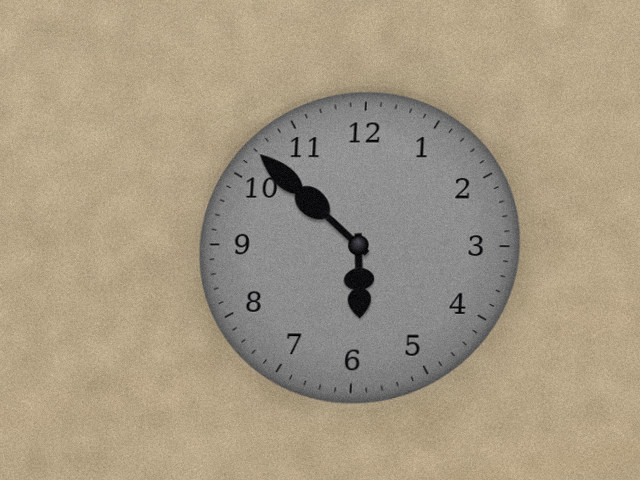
5:52
